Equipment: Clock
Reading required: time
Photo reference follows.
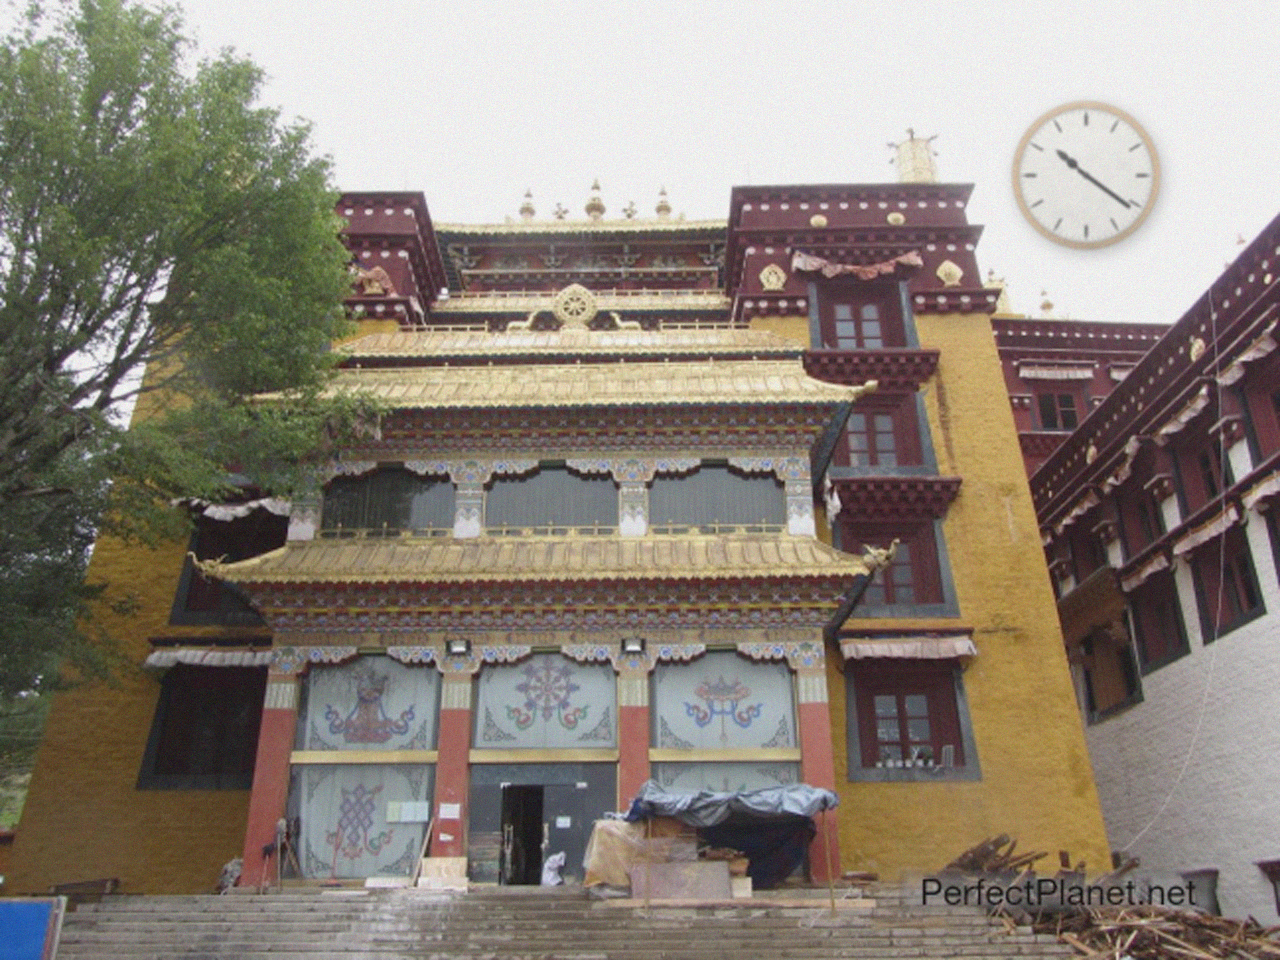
10:21
